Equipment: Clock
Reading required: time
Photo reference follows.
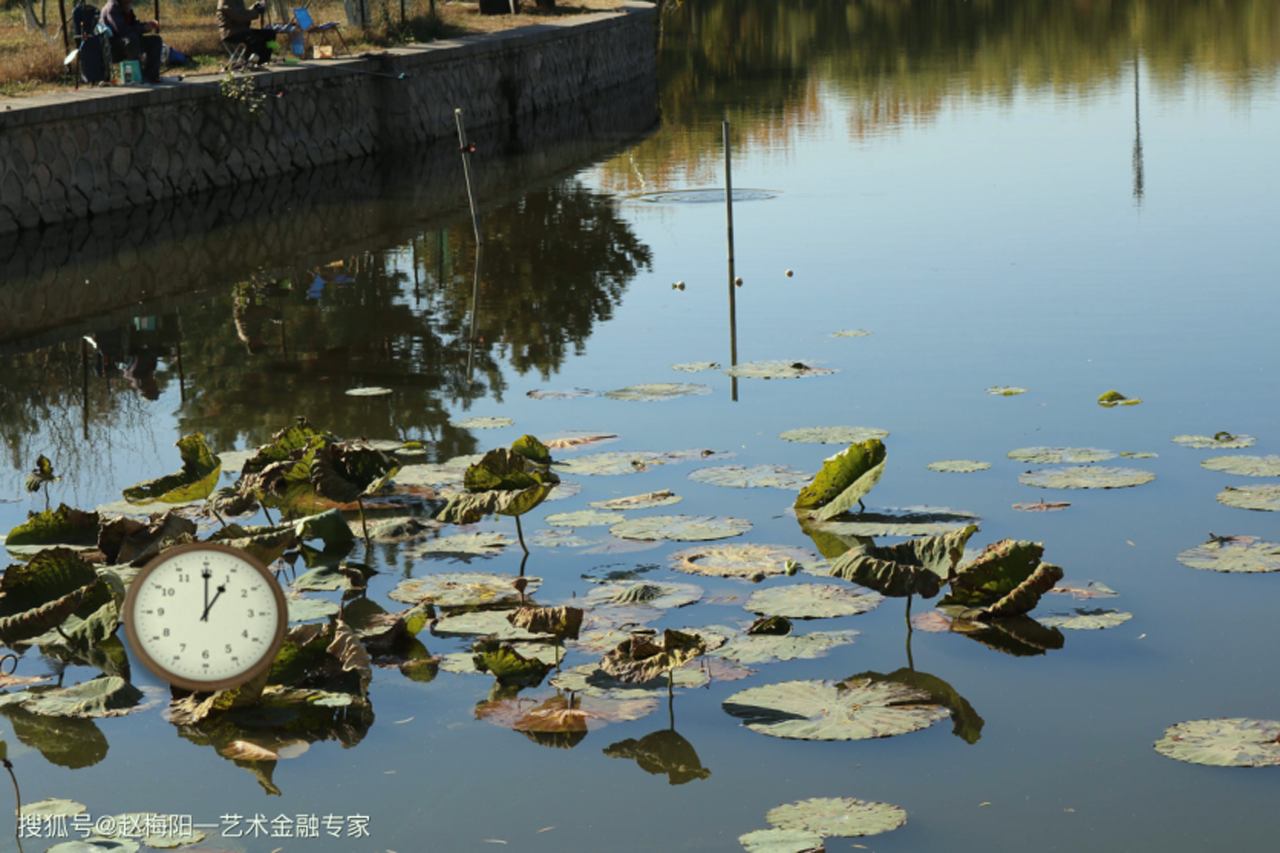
1:00
